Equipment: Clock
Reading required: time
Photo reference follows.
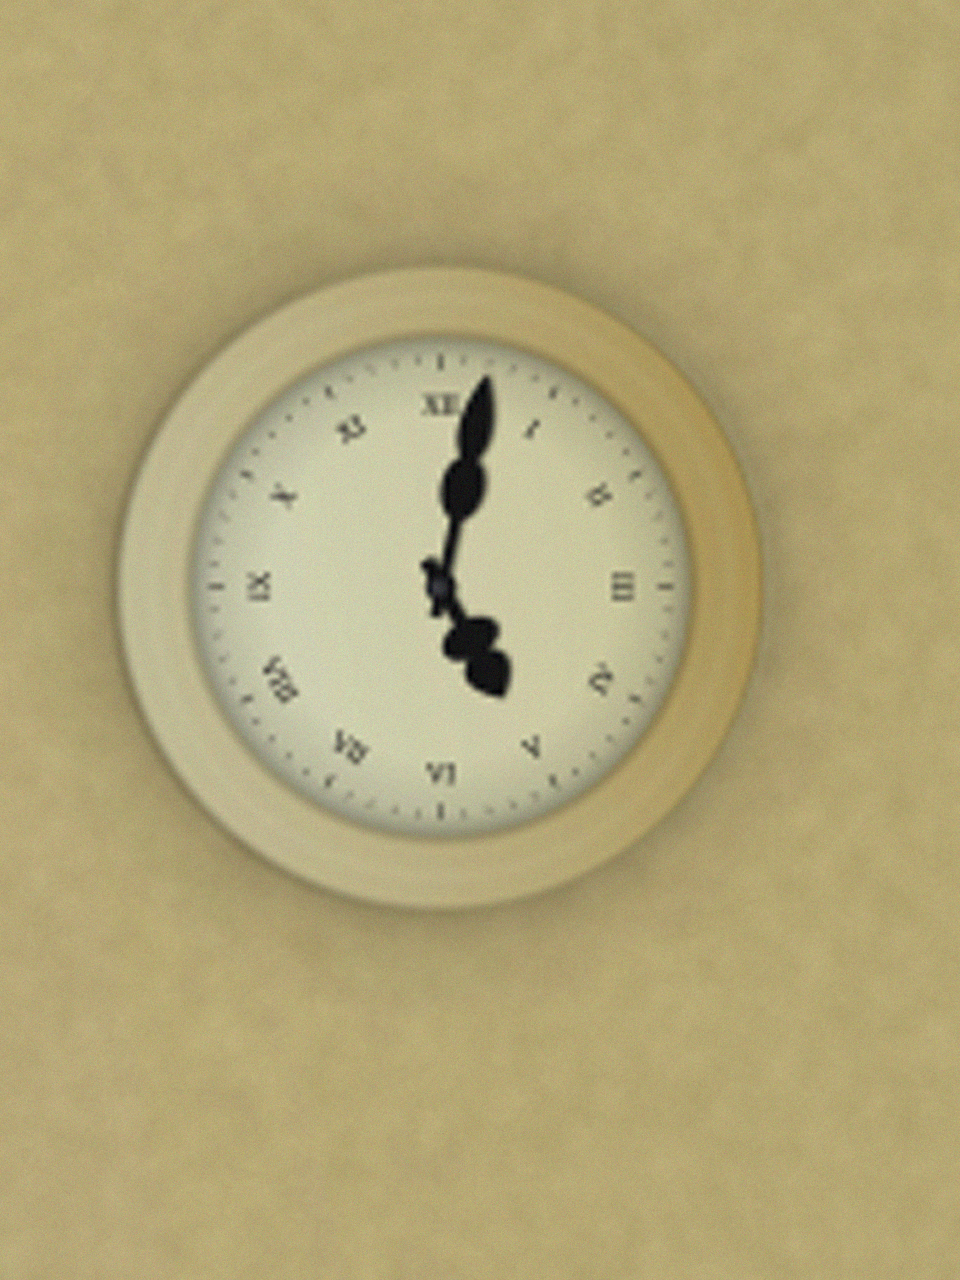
5:02
